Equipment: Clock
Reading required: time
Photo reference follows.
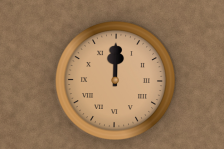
12:00
